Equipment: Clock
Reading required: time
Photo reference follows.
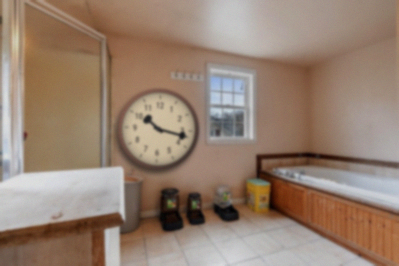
10:17
